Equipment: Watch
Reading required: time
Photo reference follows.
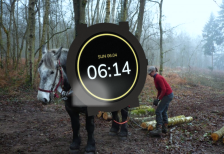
6:14
